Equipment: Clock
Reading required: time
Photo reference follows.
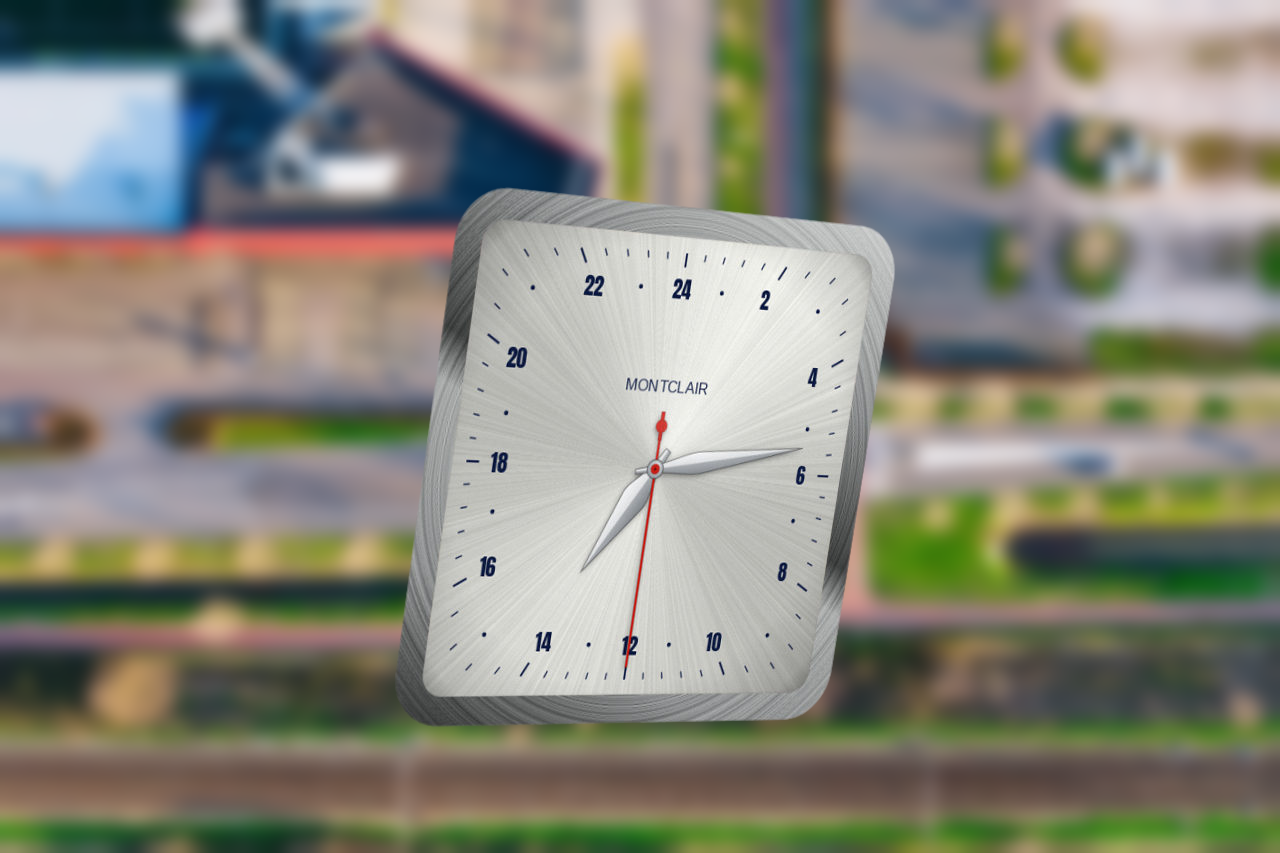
14:13:30
